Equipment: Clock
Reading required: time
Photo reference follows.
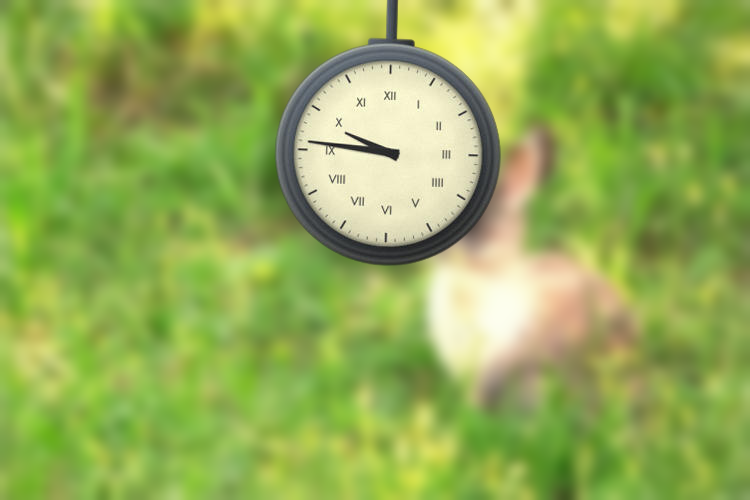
9:46
